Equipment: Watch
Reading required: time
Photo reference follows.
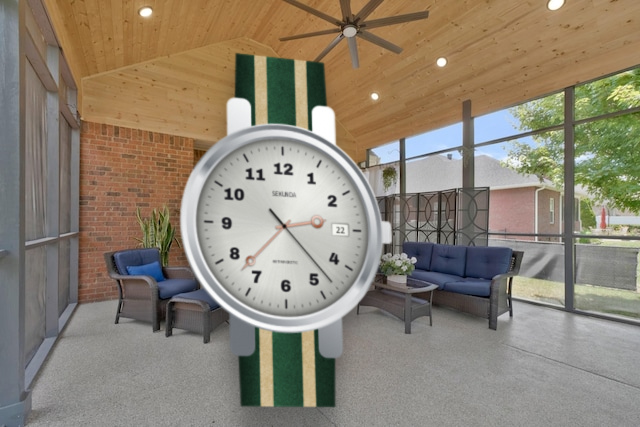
2:37:23
